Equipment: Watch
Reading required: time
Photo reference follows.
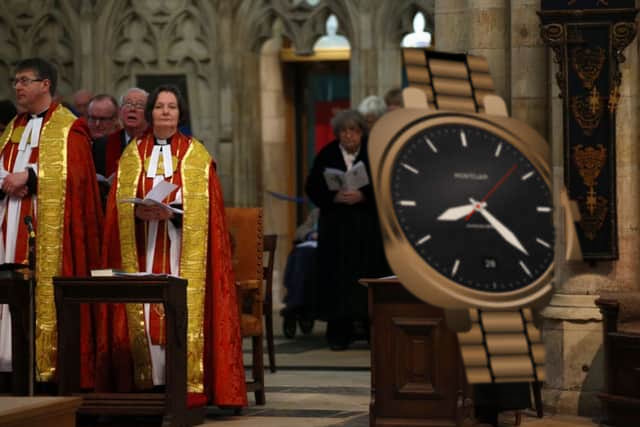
8:23:08
